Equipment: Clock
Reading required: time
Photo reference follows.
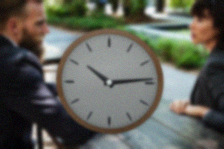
10:14
